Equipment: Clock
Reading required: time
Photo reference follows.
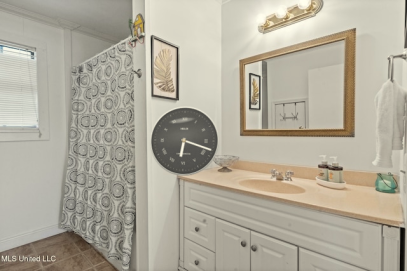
6:18
